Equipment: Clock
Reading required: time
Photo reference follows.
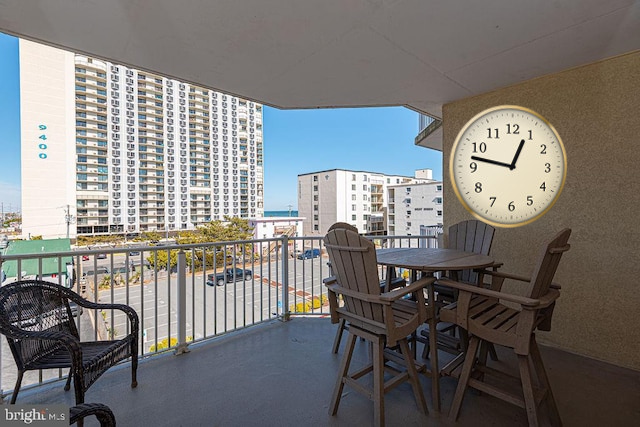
12:47
